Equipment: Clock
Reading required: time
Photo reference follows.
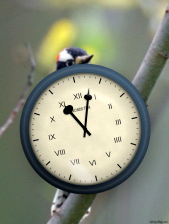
11:03
